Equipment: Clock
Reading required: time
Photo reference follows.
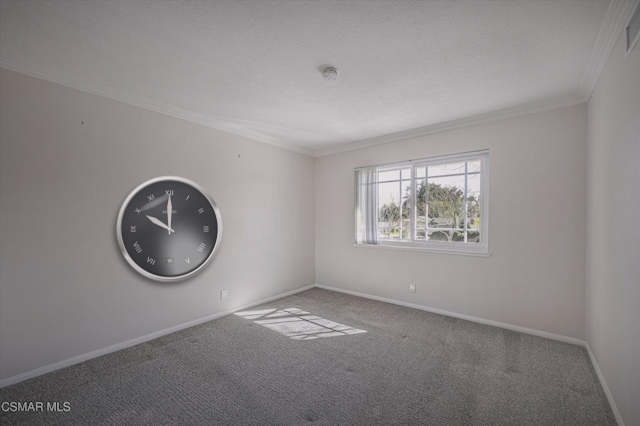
10:00
